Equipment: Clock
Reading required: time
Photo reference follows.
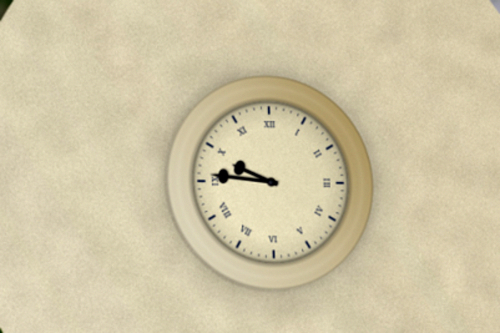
9:46
